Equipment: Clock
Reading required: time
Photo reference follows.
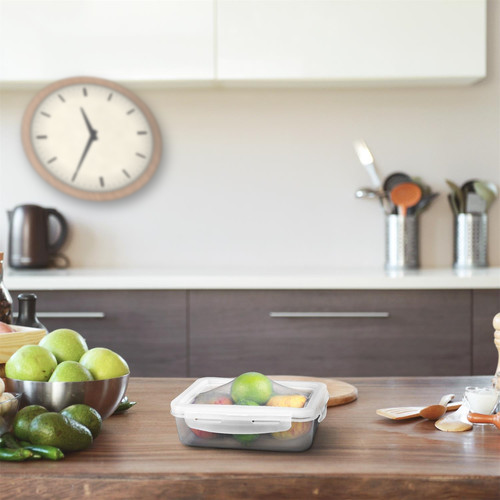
11:35
